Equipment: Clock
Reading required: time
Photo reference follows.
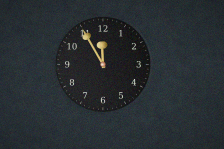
11:55
